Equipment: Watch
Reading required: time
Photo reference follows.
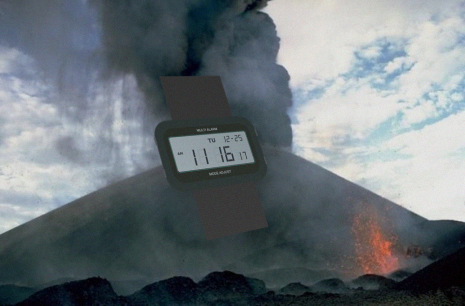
11:16:17
